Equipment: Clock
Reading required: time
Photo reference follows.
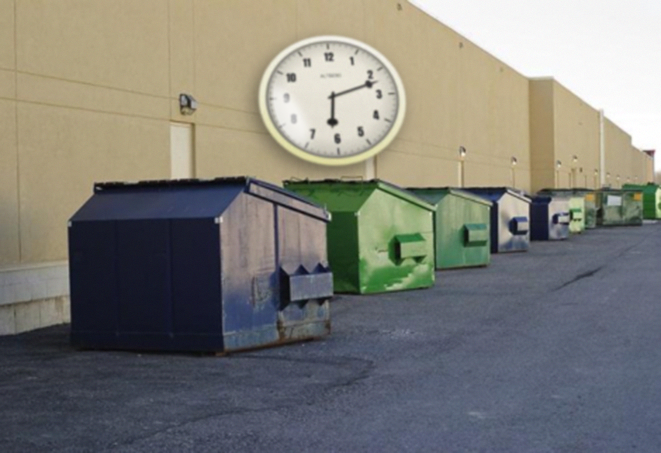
6:12
